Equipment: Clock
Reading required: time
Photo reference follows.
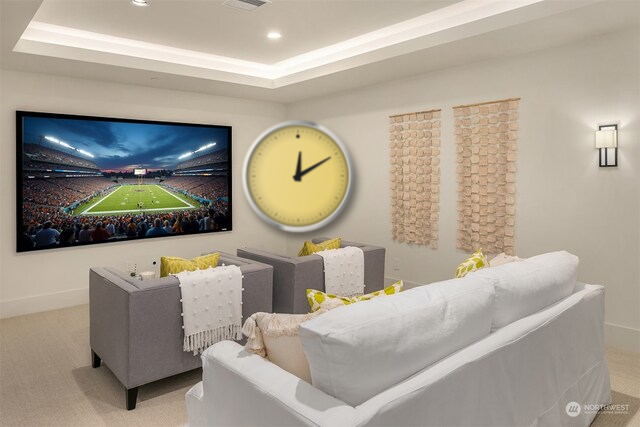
12:10
